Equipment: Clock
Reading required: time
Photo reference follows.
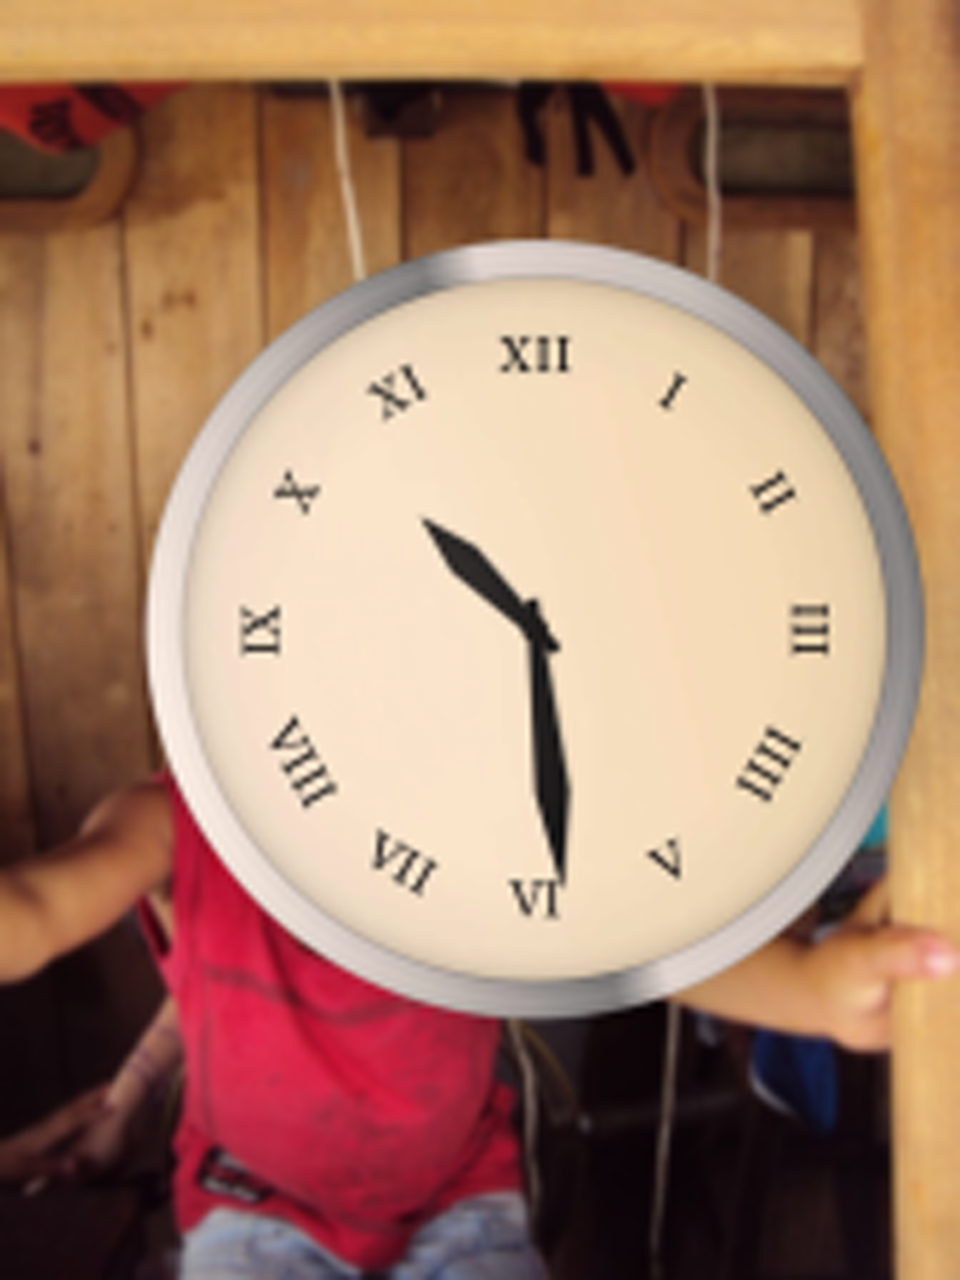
10:29
